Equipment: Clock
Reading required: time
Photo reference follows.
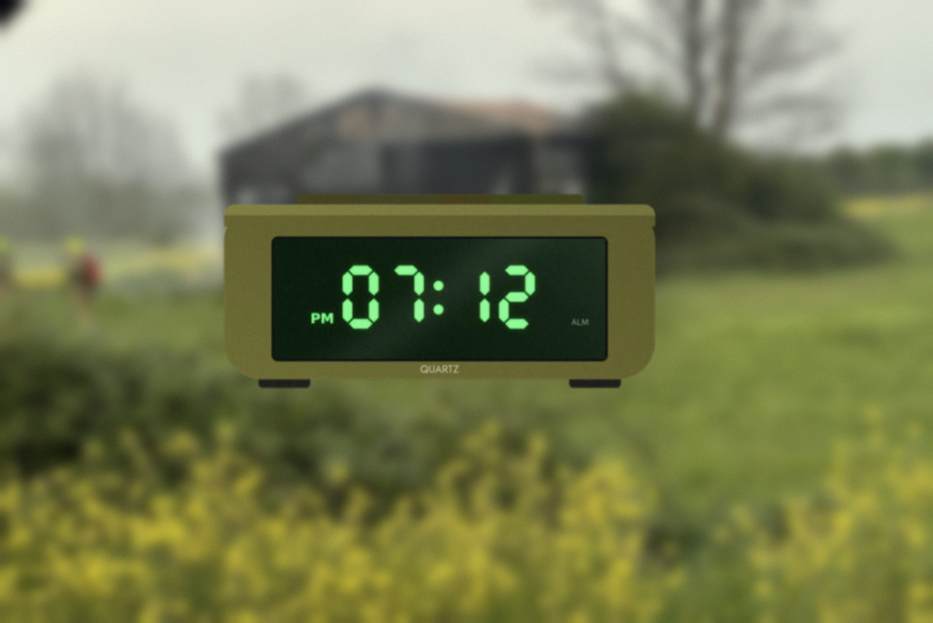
7:12
